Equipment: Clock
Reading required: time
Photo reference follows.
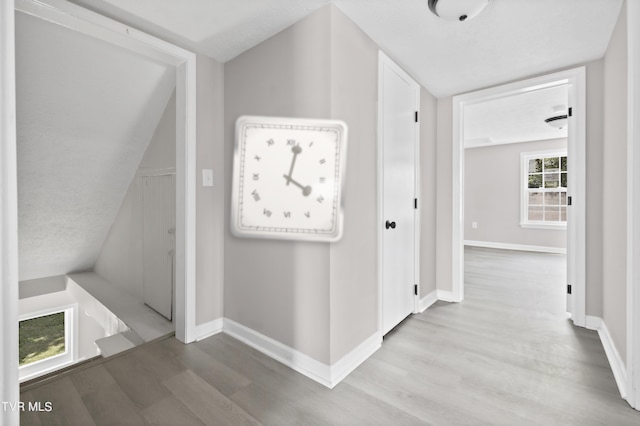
4:02
